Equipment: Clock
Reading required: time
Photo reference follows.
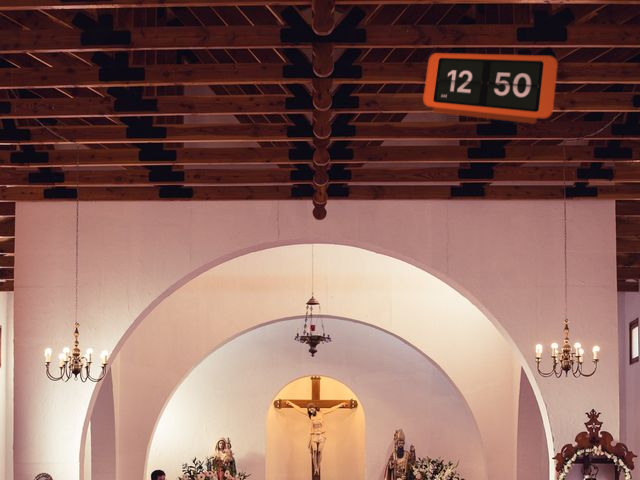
12:50
